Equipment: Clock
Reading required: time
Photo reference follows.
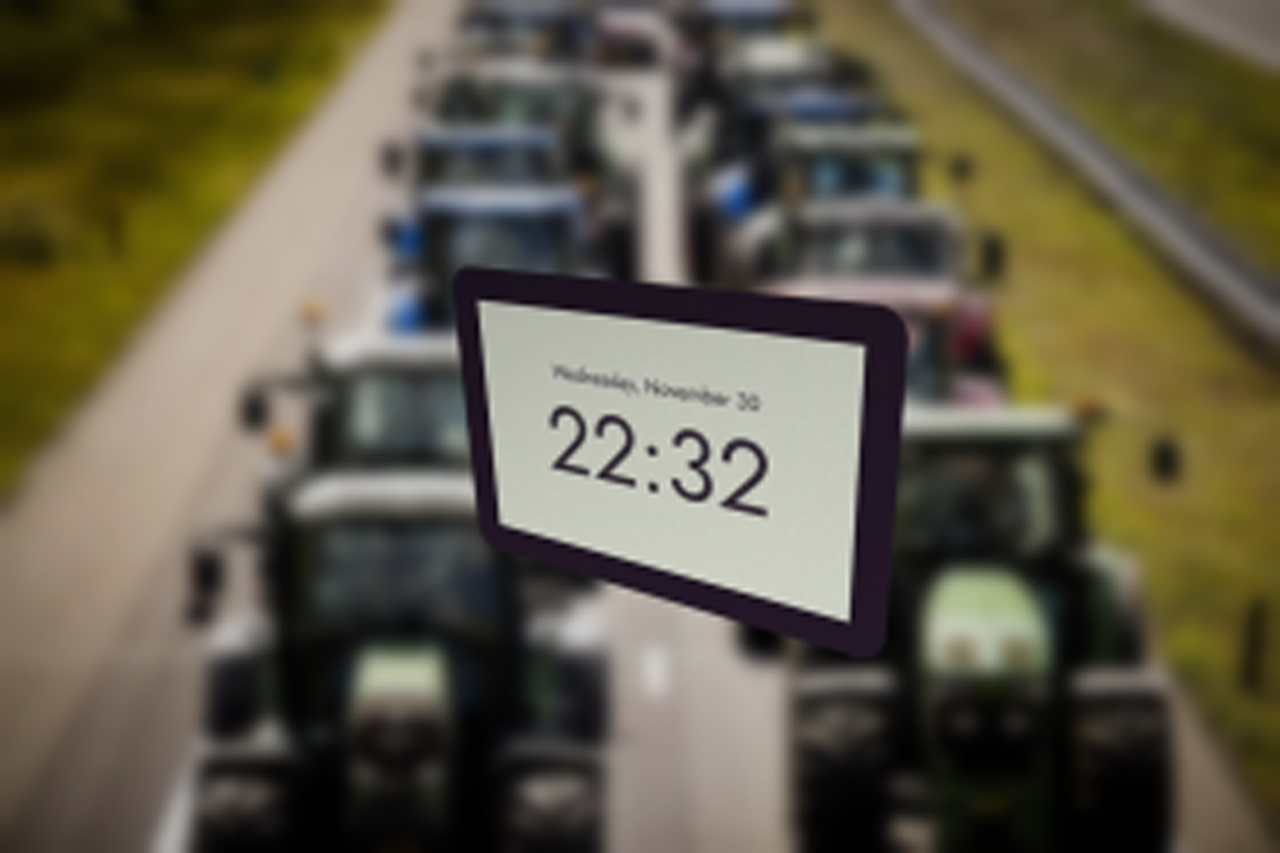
22:32
